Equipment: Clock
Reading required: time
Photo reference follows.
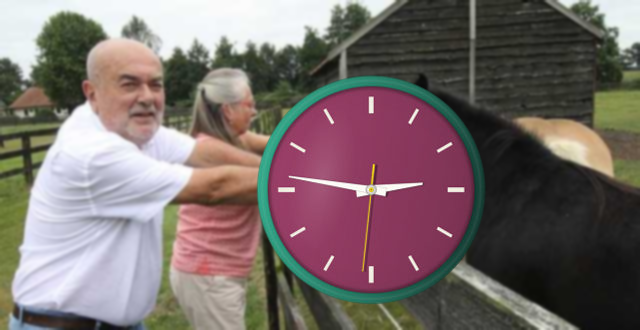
2:46:31
